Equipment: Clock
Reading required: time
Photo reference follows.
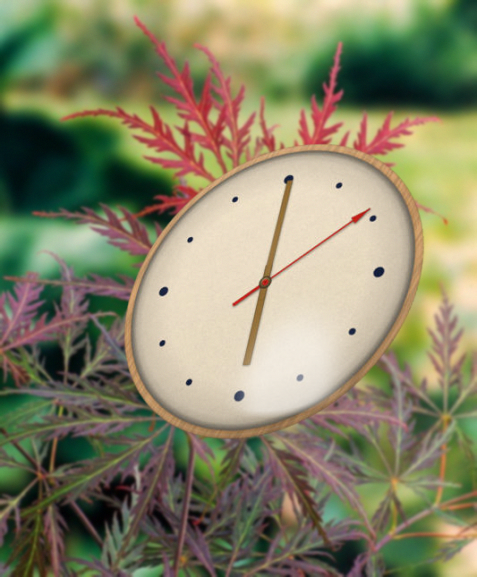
6:00:09
